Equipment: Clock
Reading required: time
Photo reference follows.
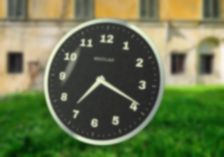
7:19
